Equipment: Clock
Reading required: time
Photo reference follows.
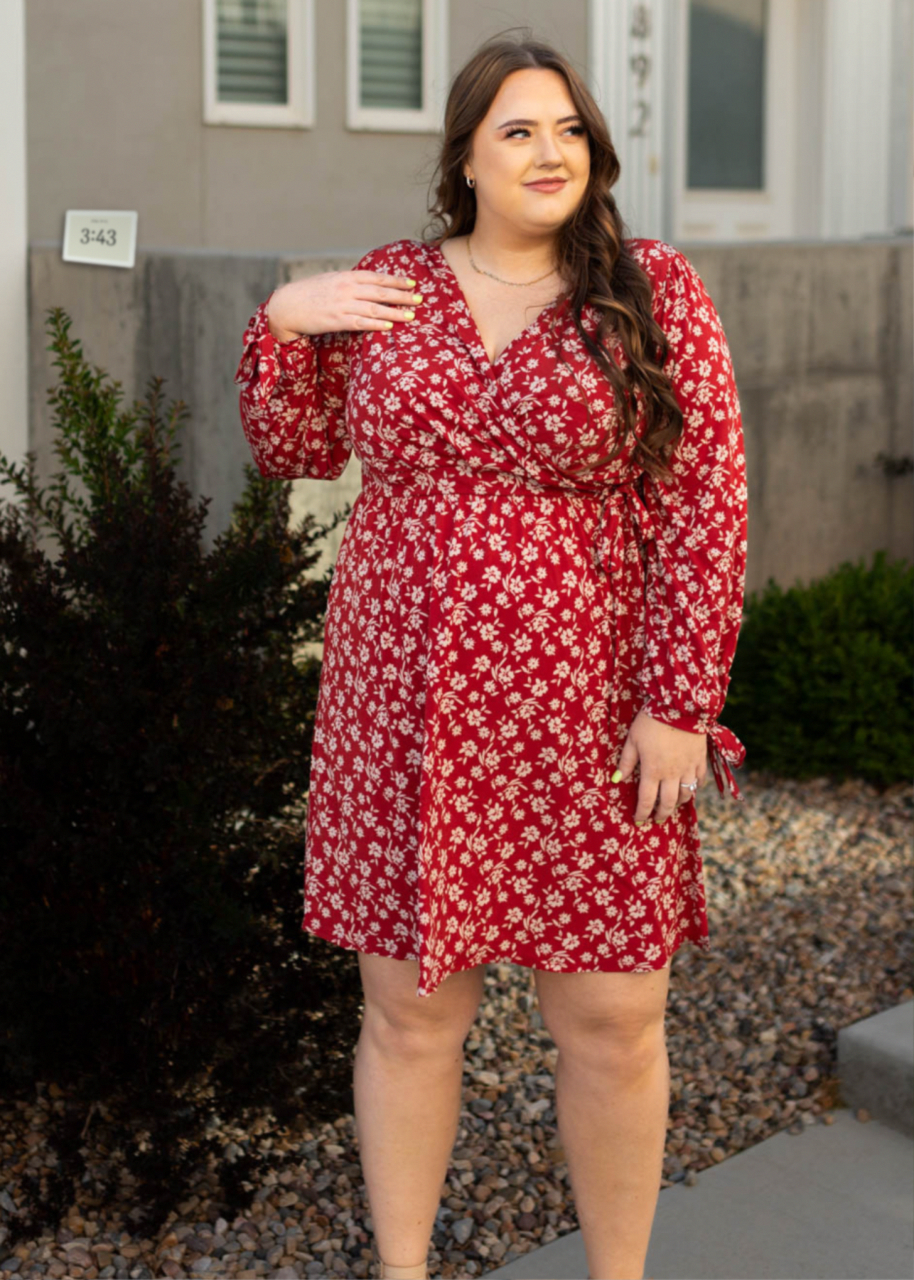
3:43
